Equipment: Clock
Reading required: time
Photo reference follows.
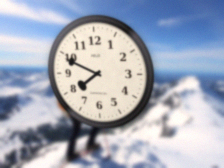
7:49
